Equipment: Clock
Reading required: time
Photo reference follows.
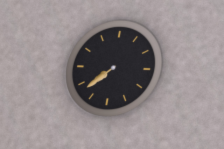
7:38
